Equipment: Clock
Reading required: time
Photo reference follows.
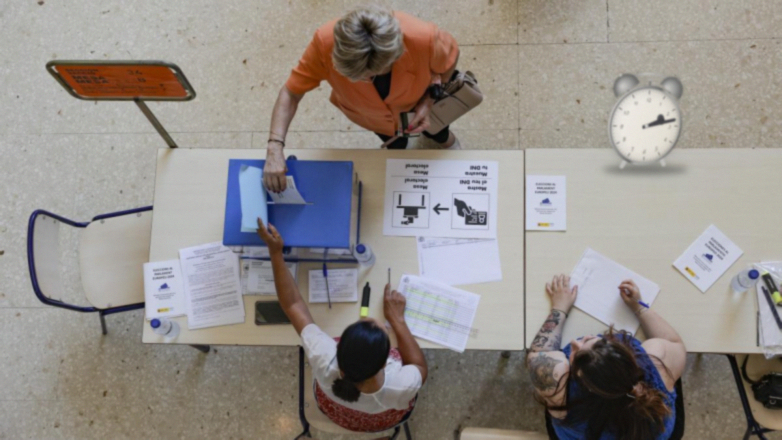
2:13
